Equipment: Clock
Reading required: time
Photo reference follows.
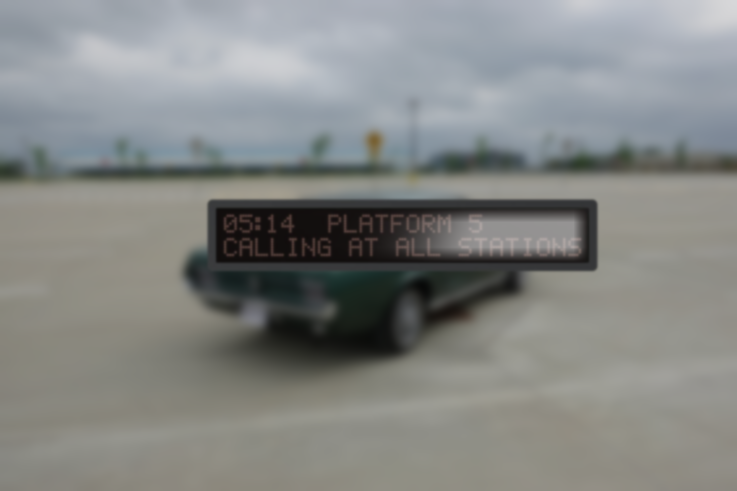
5:14
